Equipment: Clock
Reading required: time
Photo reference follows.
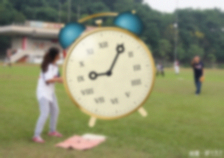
9:06
